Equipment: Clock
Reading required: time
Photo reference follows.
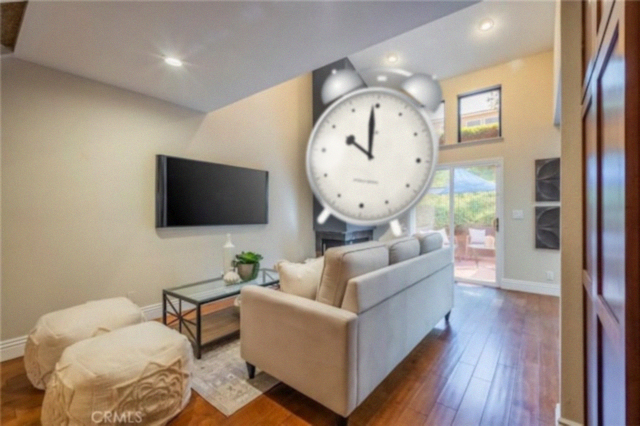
9:59
